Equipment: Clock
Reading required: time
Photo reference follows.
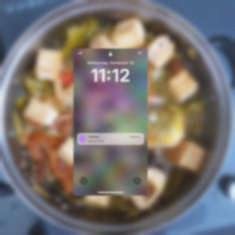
11:12
